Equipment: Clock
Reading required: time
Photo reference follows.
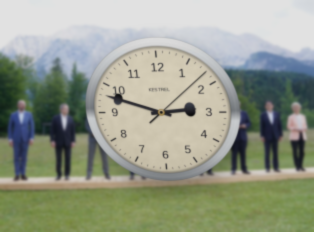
2:48:08
